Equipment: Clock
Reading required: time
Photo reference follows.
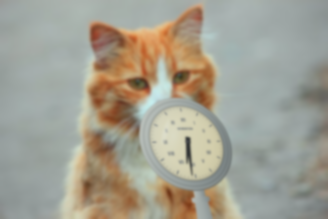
6:31
